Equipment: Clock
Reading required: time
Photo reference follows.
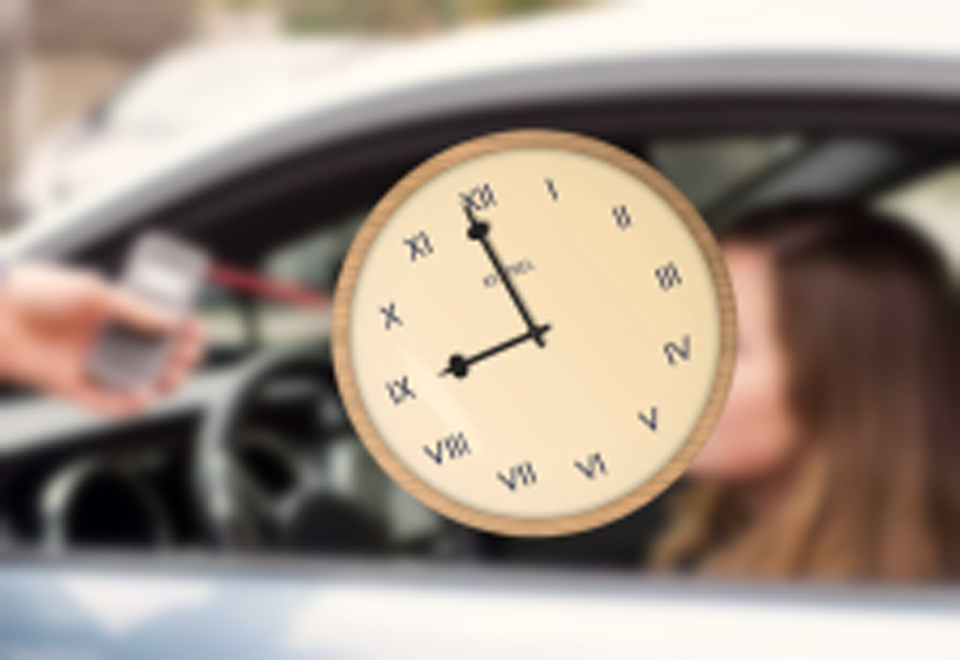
8:59
